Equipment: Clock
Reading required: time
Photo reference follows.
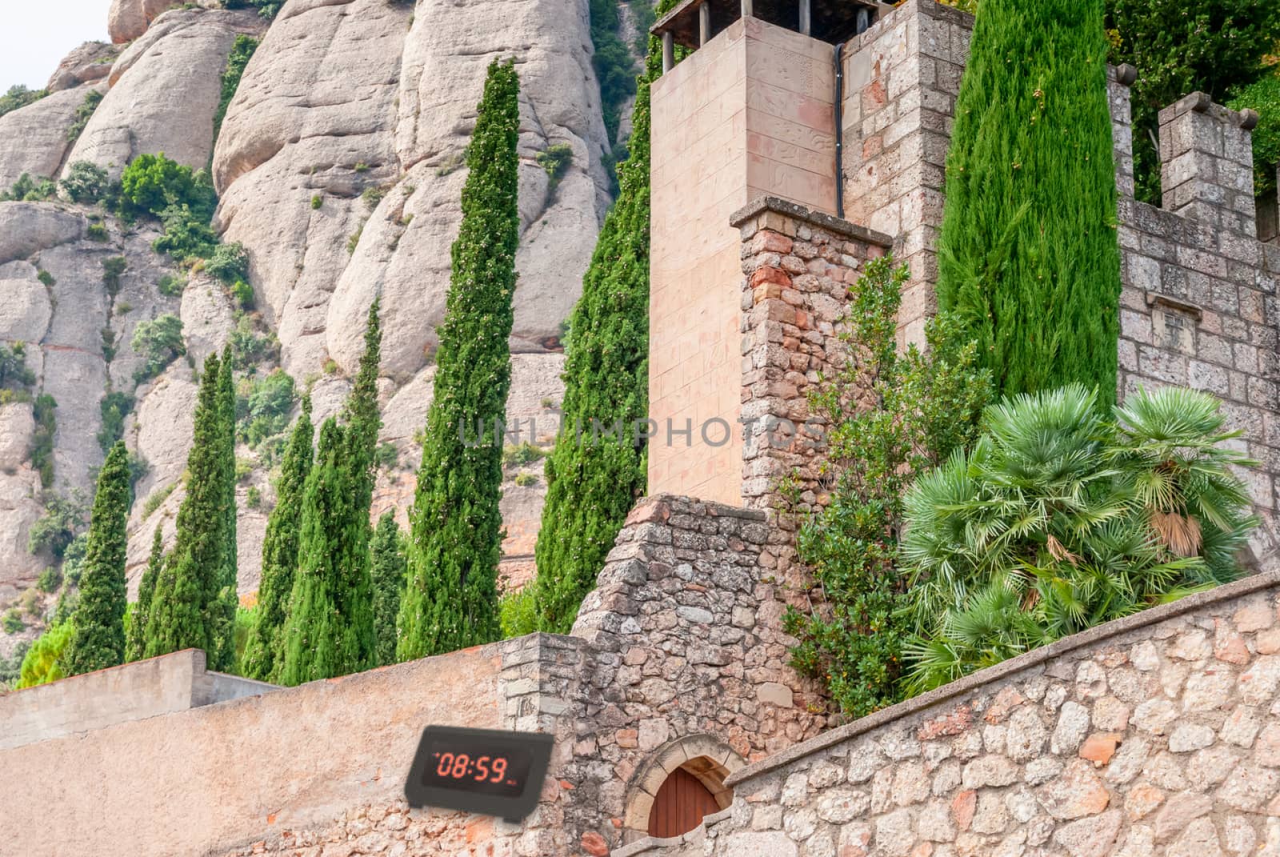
8:59
